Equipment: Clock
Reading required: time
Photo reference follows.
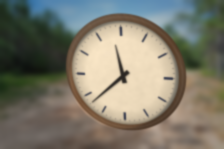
11:38
